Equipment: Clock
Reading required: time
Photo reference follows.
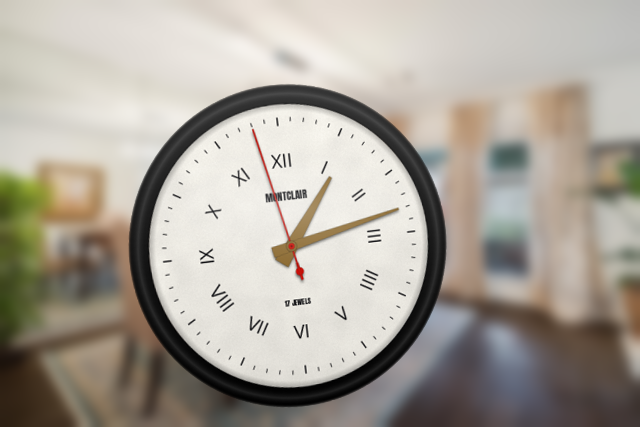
1:12:58
